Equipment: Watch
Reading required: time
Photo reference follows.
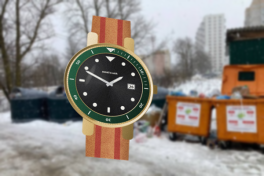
1:49
